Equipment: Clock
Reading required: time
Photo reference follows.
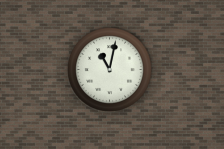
11:02
